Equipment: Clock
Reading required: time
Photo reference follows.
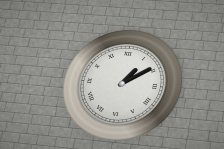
1:09
